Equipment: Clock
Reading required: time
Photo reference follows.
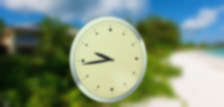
9:44
